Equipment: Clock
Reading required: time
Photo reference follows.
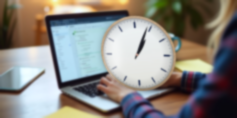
1:04
